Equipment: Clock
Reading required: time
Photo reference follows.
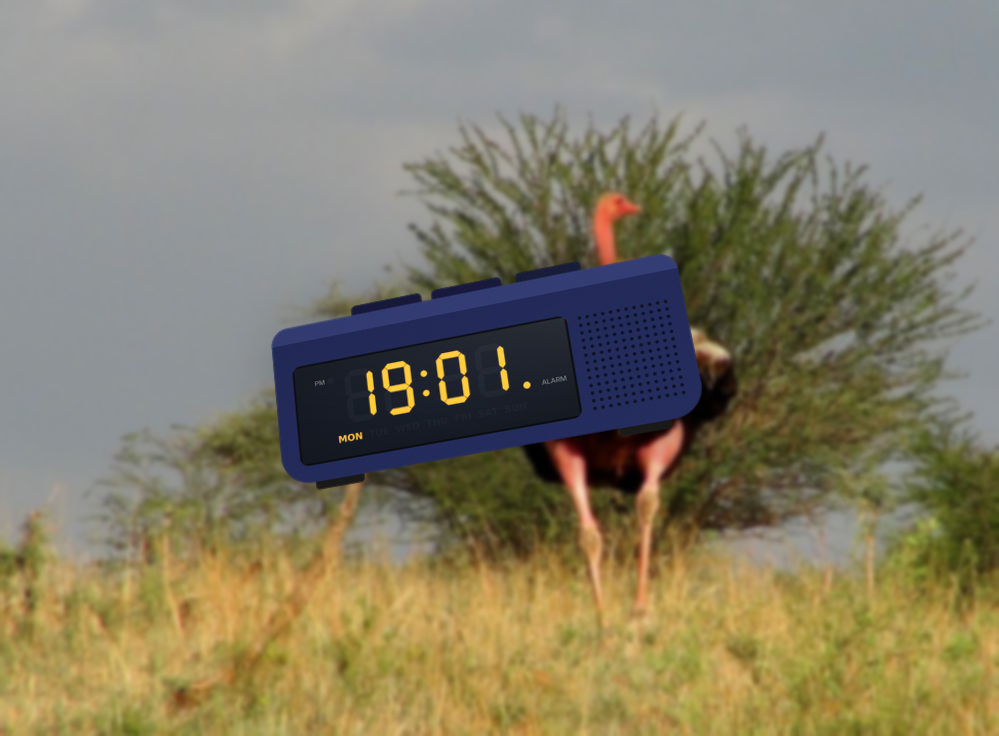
19:01
